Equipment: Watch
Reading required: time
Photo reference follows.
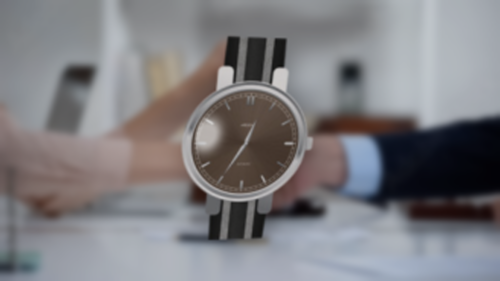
12:35
